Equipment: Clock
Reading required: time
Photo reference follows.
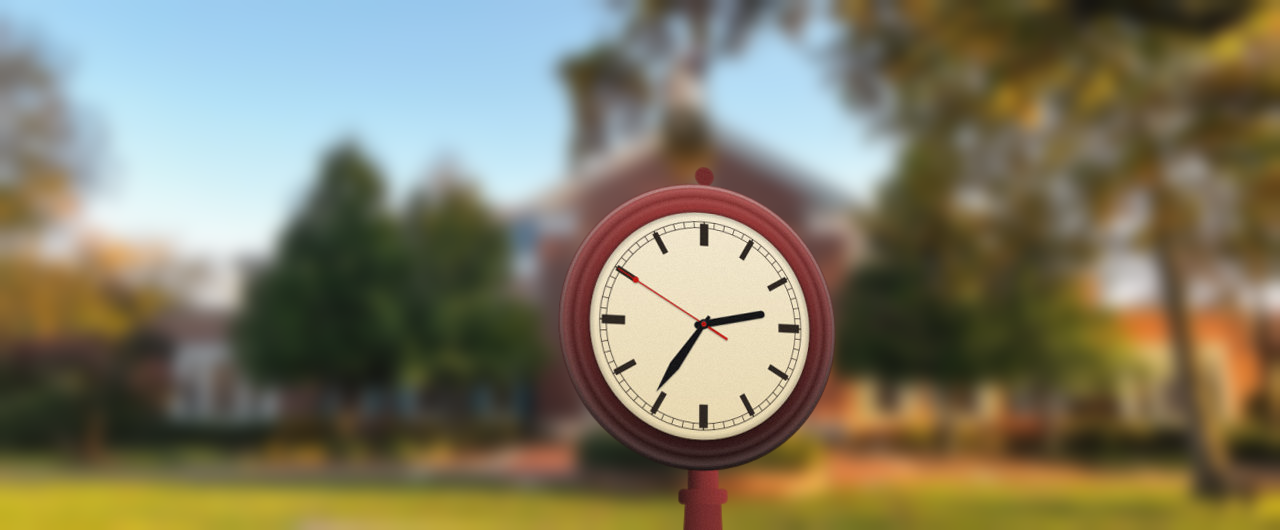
2:35:50
